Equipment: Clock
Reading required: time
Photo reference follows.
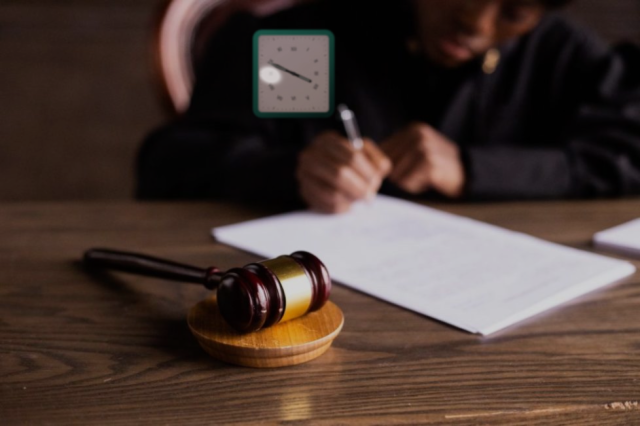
3:49
